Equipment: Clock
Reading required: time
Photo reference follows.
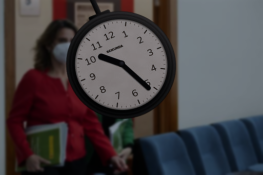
10:26
